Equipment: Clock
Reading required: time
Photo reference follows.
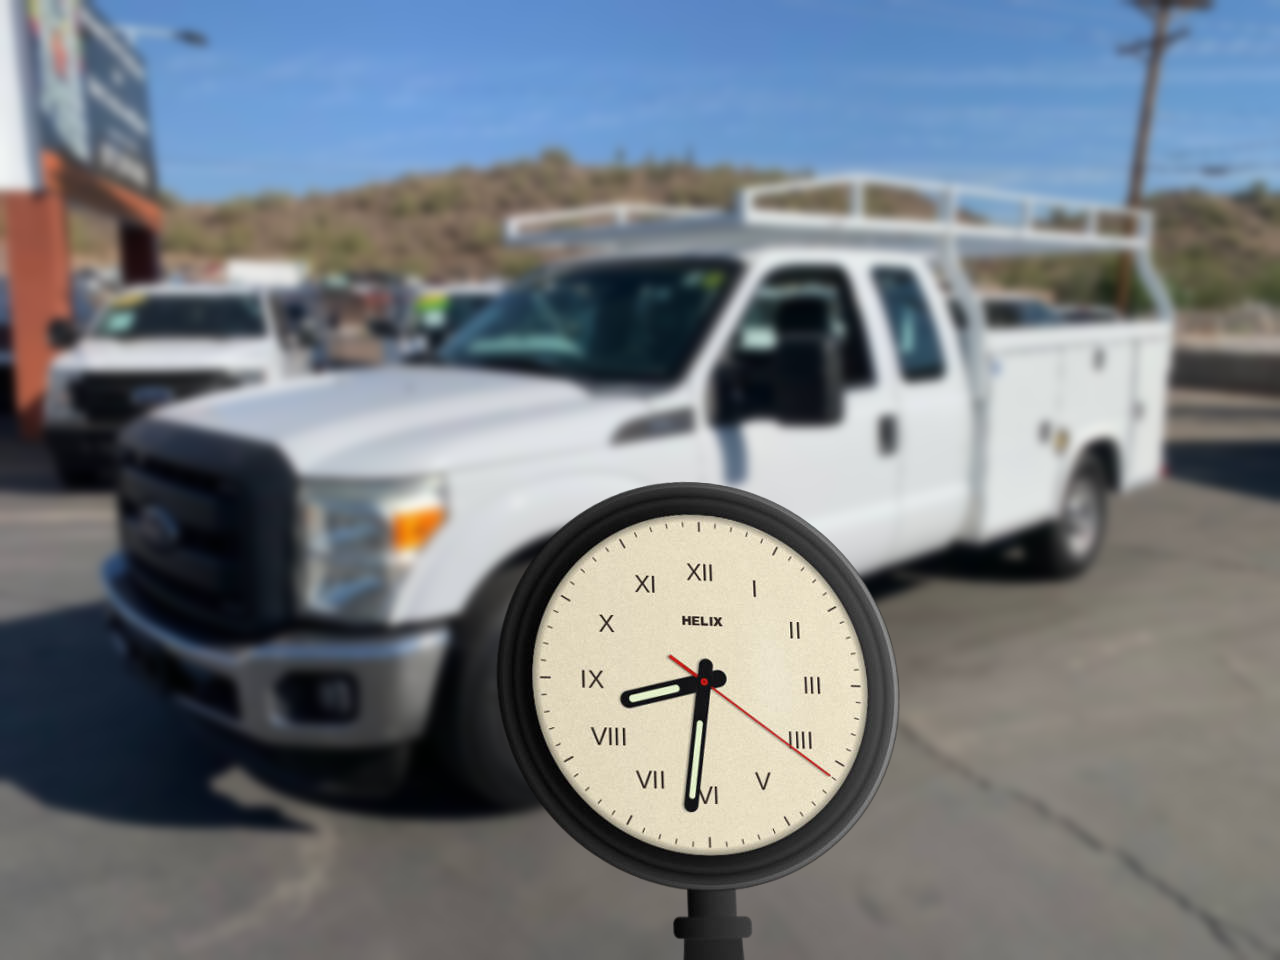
8:31:21
